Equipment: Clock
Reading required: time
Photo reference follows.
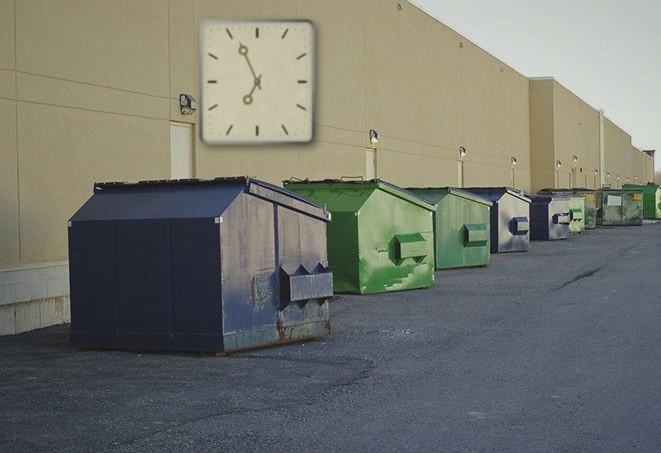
6:56
